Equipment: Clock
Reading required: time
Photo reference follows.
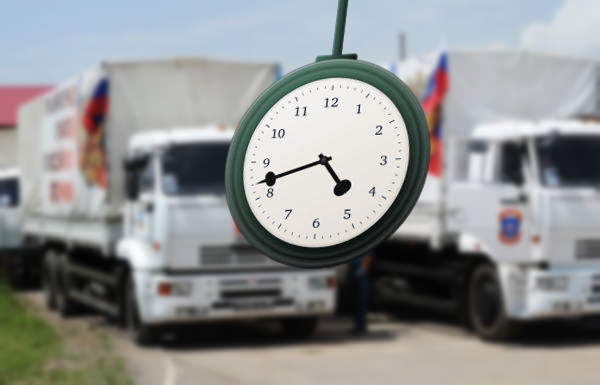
4:42
